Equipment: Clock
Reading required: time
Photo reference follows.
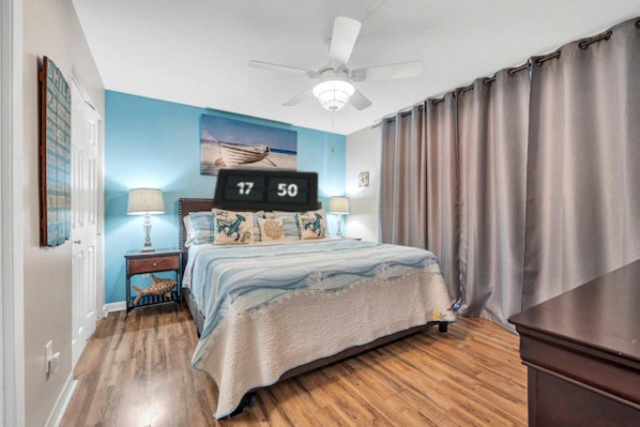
17:50
